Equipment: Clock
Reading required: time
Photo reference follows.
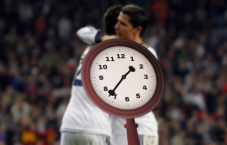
1:37
